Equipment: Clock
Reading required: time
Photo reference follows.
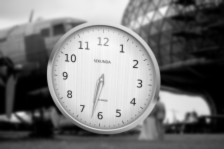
6:32
